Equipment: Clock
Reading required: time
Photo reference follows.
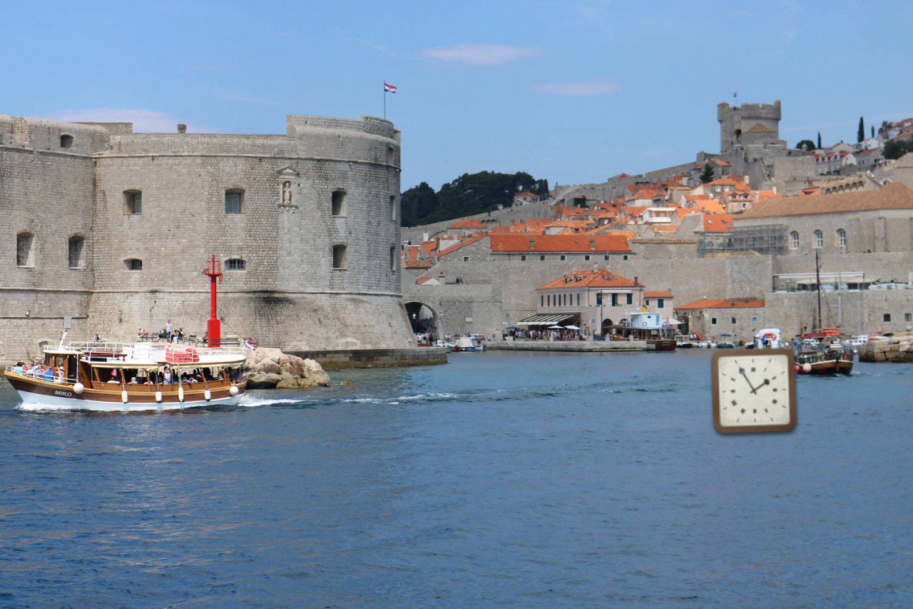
1:55
